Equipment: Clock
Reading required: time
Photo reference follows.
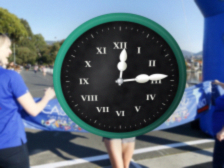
12:14
